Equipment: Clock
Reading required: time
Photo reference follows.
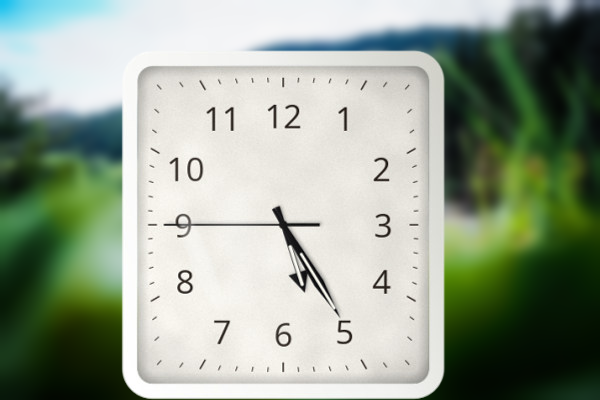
5:24:45
